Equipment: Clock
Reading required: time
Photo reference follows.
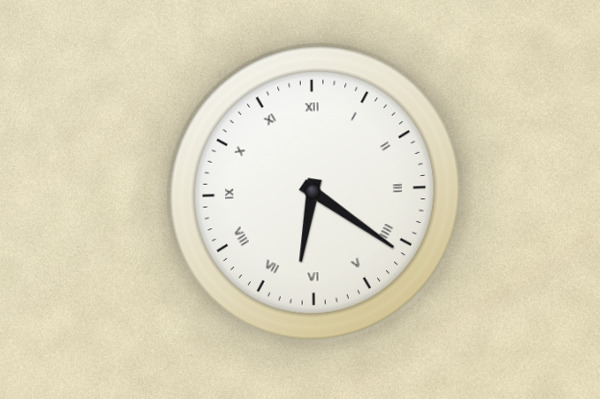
6:21
